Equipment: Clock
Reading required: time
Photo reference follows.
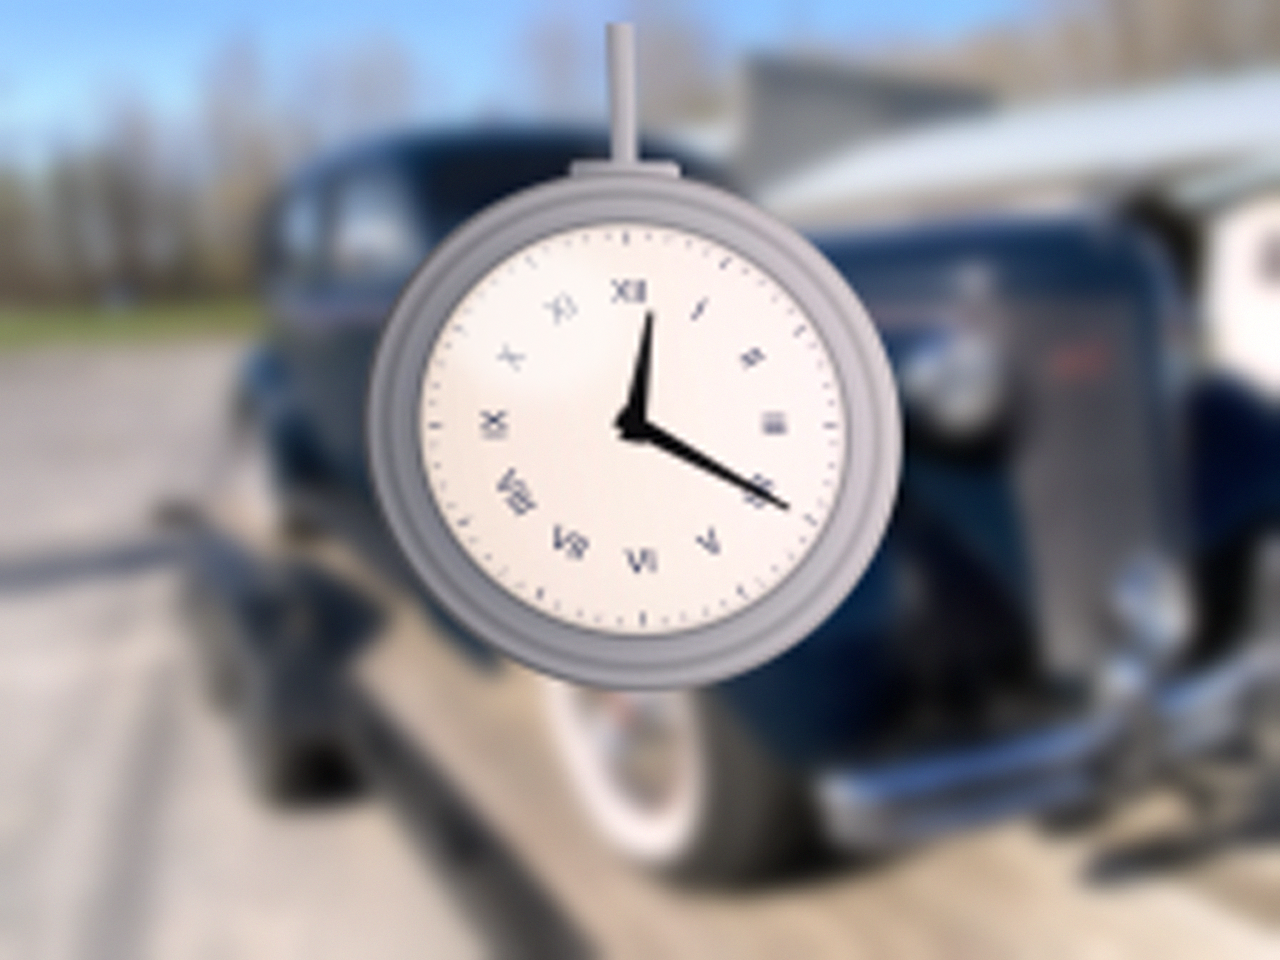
12:20
